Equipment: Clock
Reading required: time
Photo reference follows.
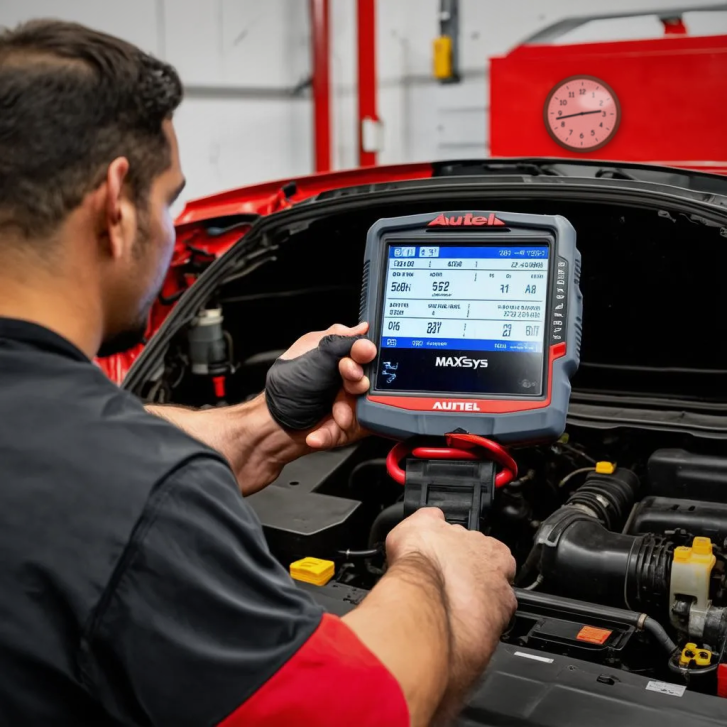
2:43
